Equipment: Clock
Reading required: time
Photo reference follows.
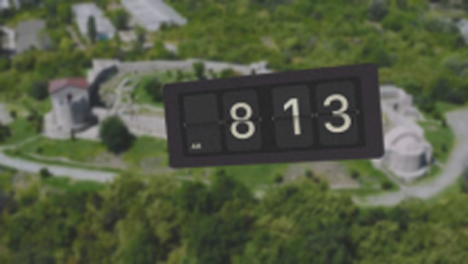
8:13
